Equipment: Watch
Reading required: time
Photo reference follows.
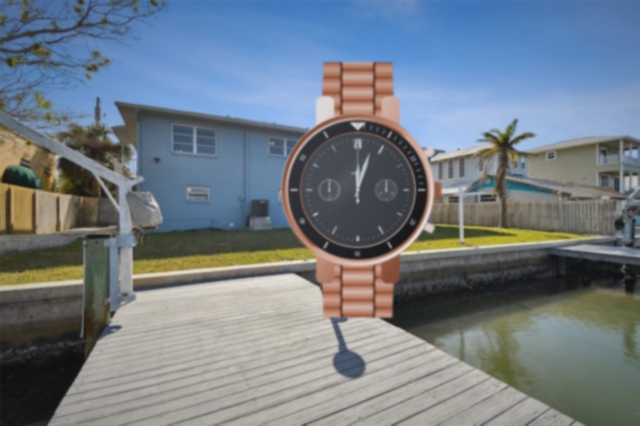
12:03
